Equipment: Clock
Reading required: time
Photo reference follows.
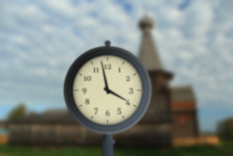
3:58
